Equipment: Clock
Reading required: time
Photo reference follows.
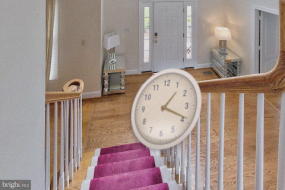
1:19
